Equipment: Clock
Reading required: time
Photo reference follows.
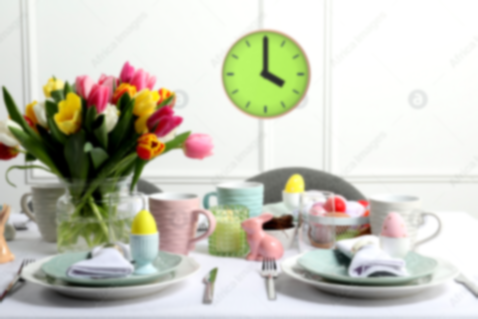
4:00
